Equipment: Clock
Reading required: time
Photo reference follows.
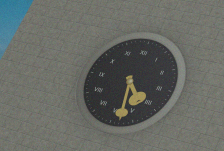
4:28
